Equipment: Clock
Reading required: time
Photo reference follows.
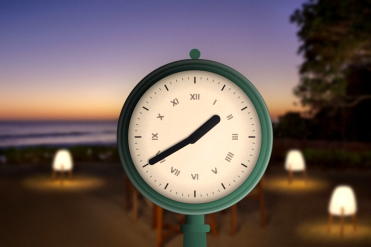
1:40
